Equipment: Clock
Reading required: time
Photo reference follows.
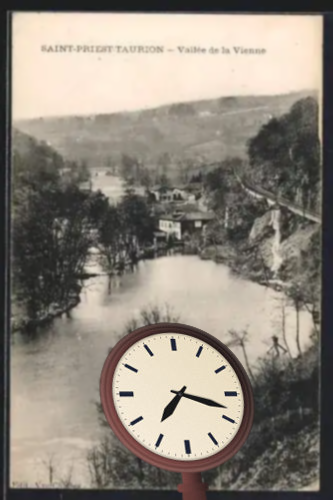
7:18
